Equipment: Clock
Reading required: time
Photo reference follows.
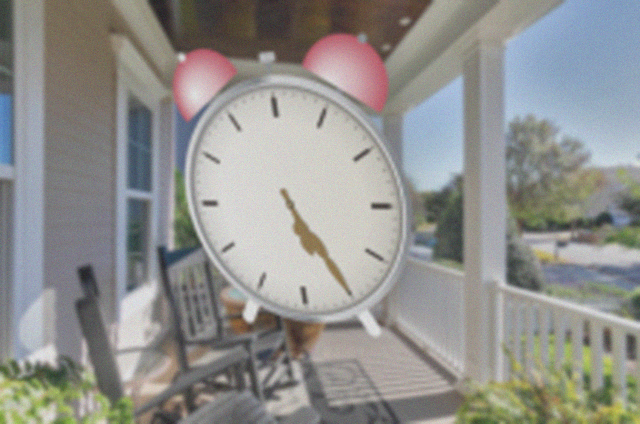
5:25
